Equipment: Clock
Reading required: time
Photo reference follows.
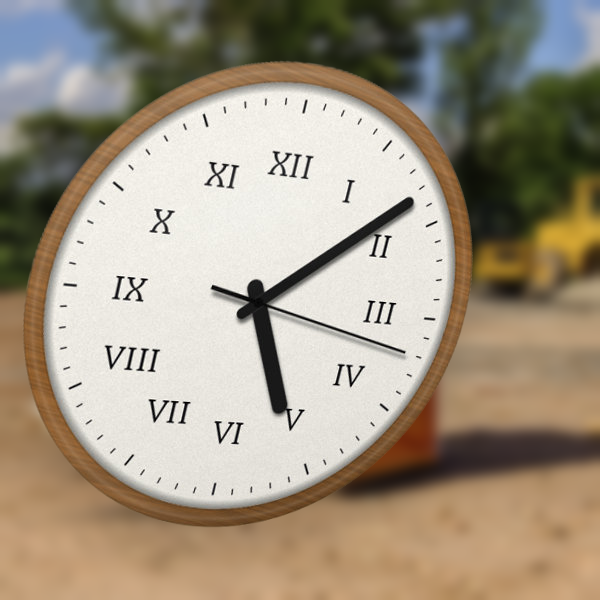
5:08:17
